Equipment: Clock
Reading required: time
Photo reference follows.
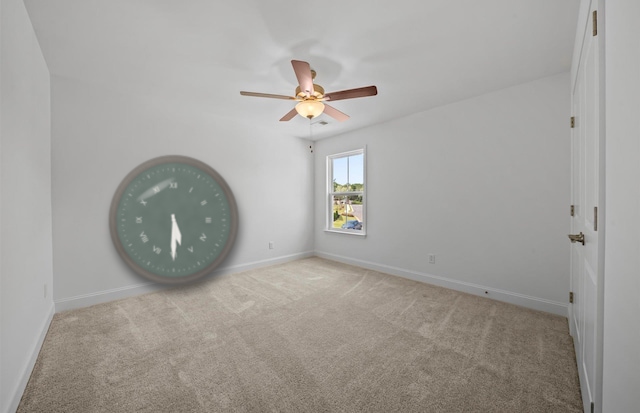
5:30
